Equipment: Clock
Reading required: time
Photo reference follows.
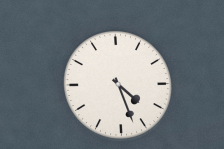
4:27
